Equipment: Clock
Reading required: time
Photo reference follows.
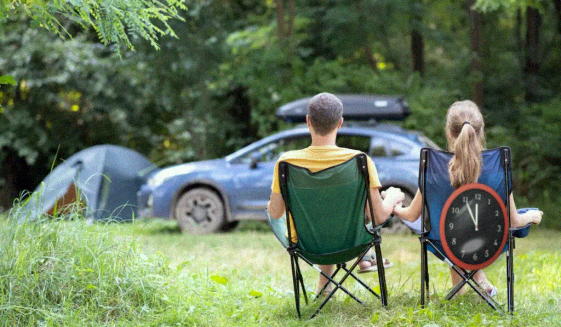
11:55
